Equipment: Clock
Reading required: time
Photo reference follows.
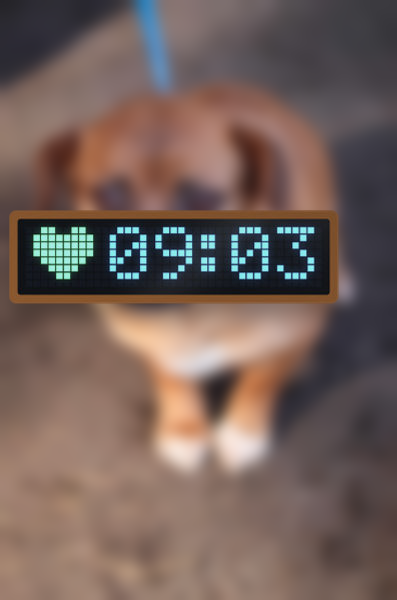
9:03
